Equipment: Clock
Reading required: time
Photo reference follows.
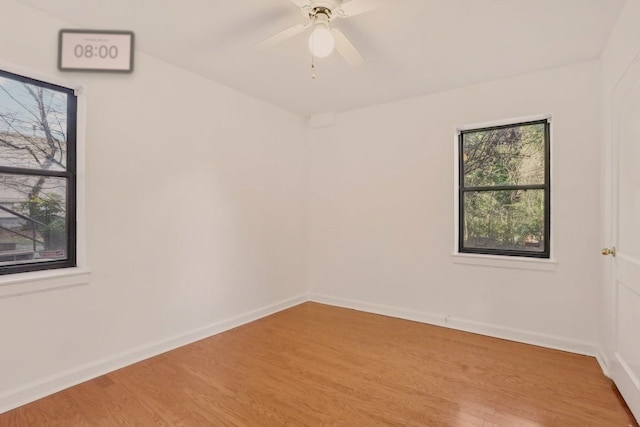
8:00
